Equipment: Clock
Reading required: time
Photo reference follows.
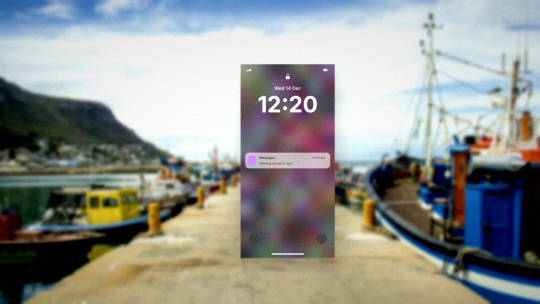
12:20
